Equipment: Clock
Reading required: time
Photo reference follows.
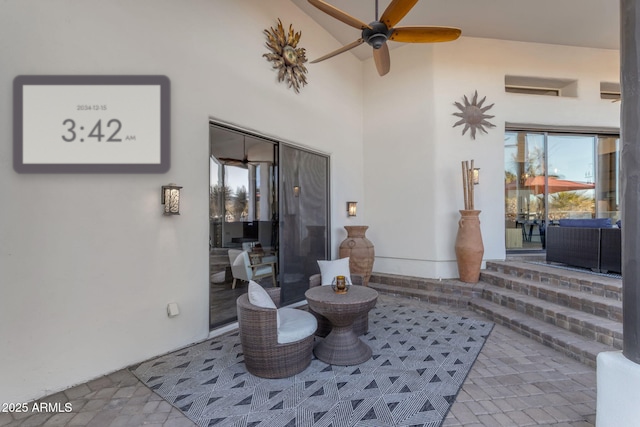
3:42
